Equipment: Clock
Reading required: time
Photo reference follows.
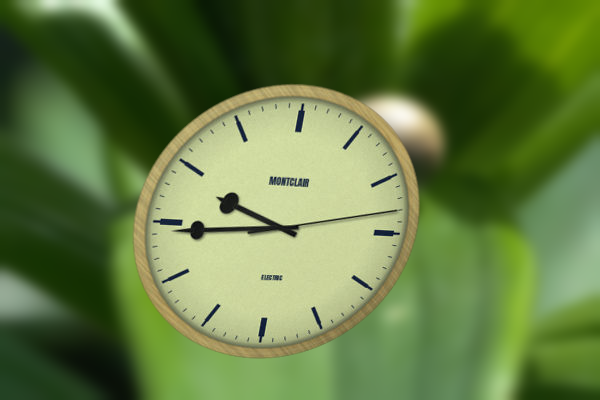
9:44:13
